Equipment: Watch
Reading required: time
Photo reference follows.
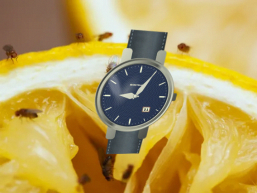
9:05
